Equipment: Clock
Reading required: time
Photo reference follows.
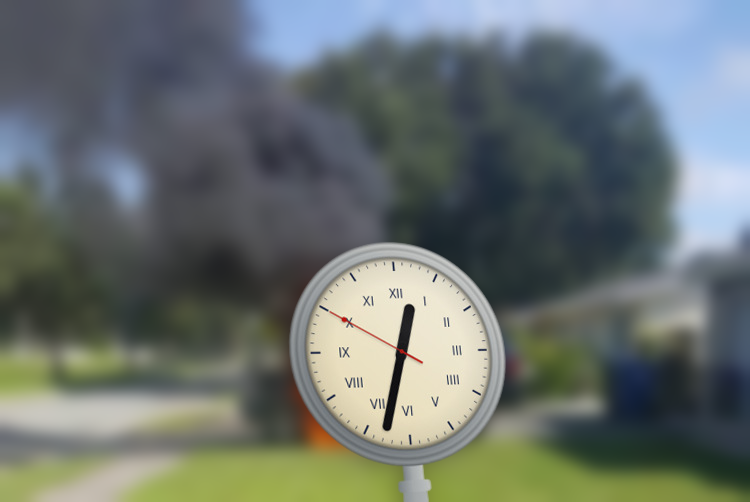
12:32:50
